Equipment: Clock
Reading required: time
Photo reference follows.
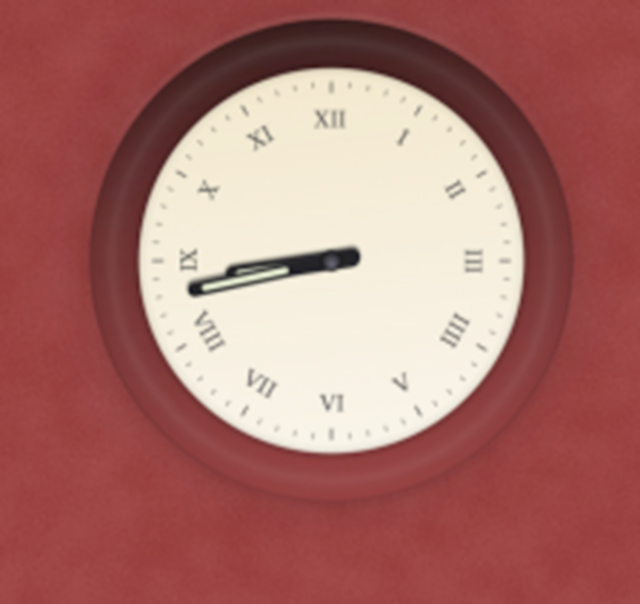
8:43
